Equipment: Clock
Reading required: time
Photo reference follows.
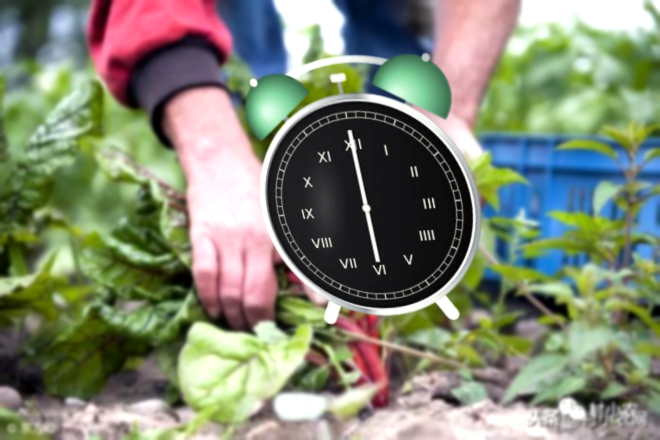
6:00
